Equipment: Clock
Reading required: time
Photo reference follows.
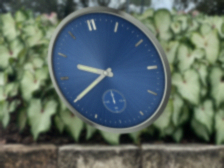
9:40
